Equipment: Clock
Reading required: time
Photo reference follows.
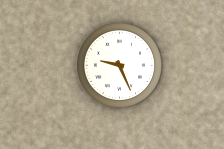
9:26
